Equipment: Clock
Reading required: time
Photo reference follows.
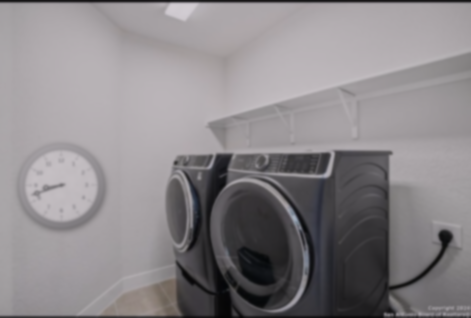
8:42
